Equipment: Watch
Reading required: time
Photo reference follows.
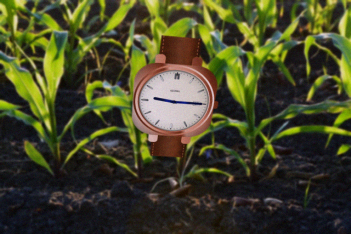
9:15
